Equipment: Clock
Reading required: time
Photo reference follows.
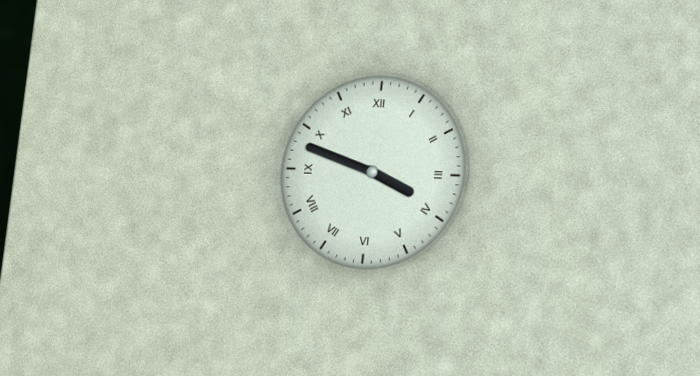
3:48
